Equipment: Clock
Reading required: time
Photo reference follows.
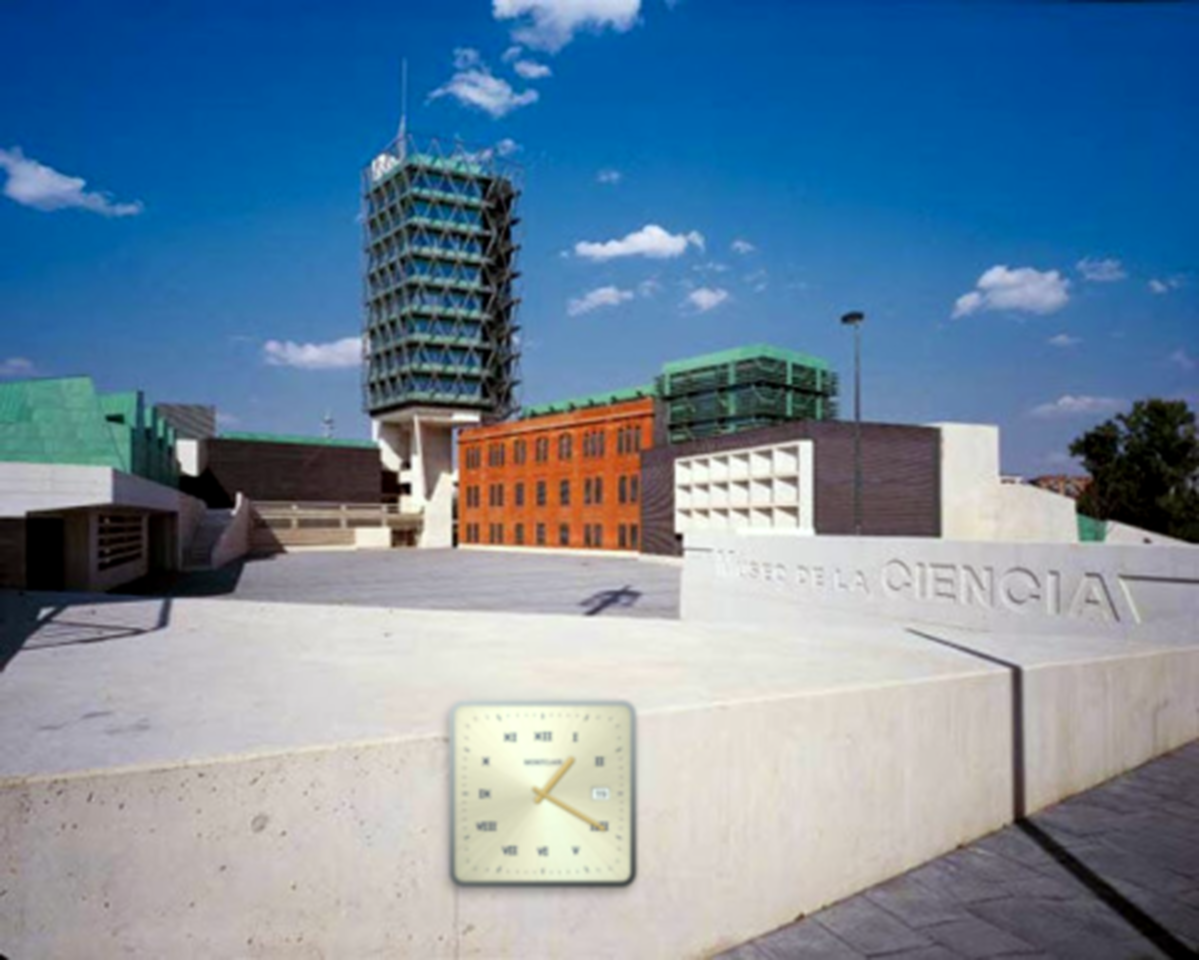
1:20
